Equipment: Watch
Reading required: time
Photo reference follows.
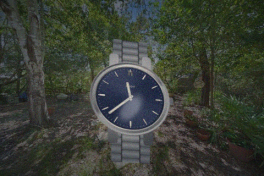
11:38
